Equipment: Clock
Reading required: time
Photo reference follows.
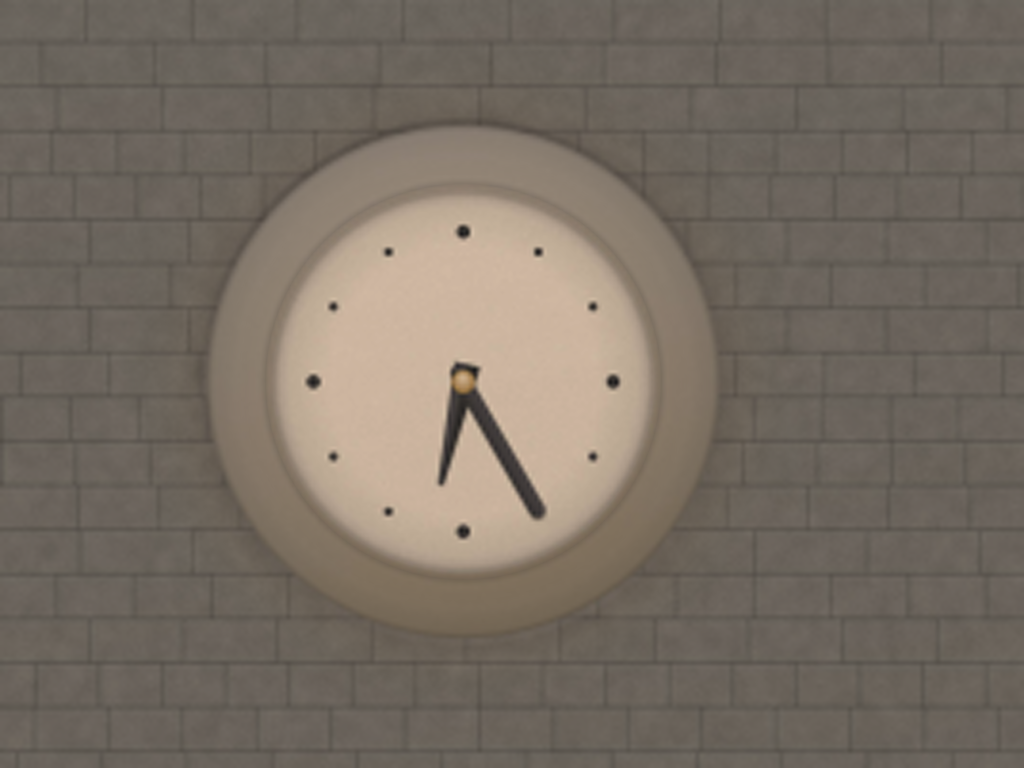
6:25
